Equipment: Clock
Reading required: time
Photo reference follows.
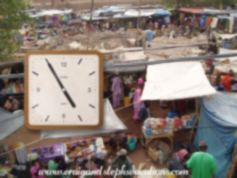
4:55
